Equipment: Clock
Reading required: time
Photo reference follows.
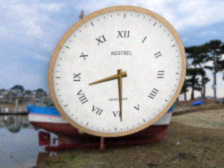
8:29
